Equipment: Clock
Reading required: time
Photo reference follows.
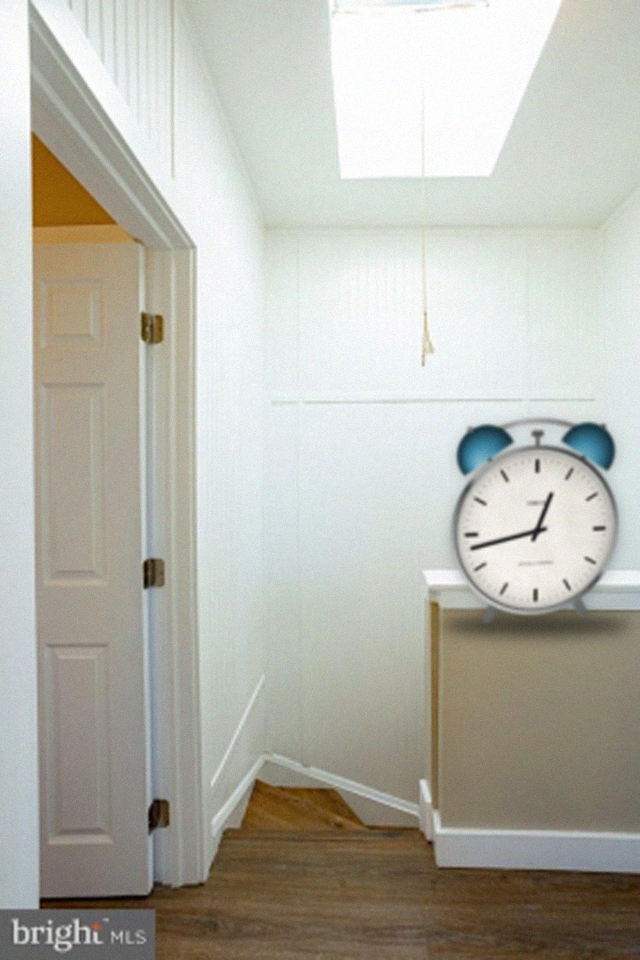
12:43
